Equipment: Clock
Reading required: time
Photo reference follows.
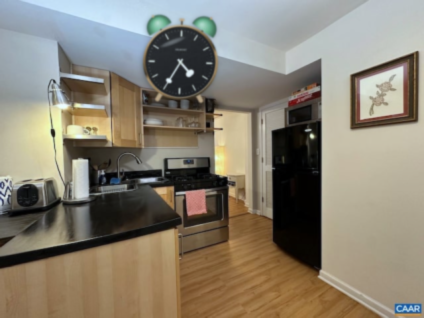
4:35
